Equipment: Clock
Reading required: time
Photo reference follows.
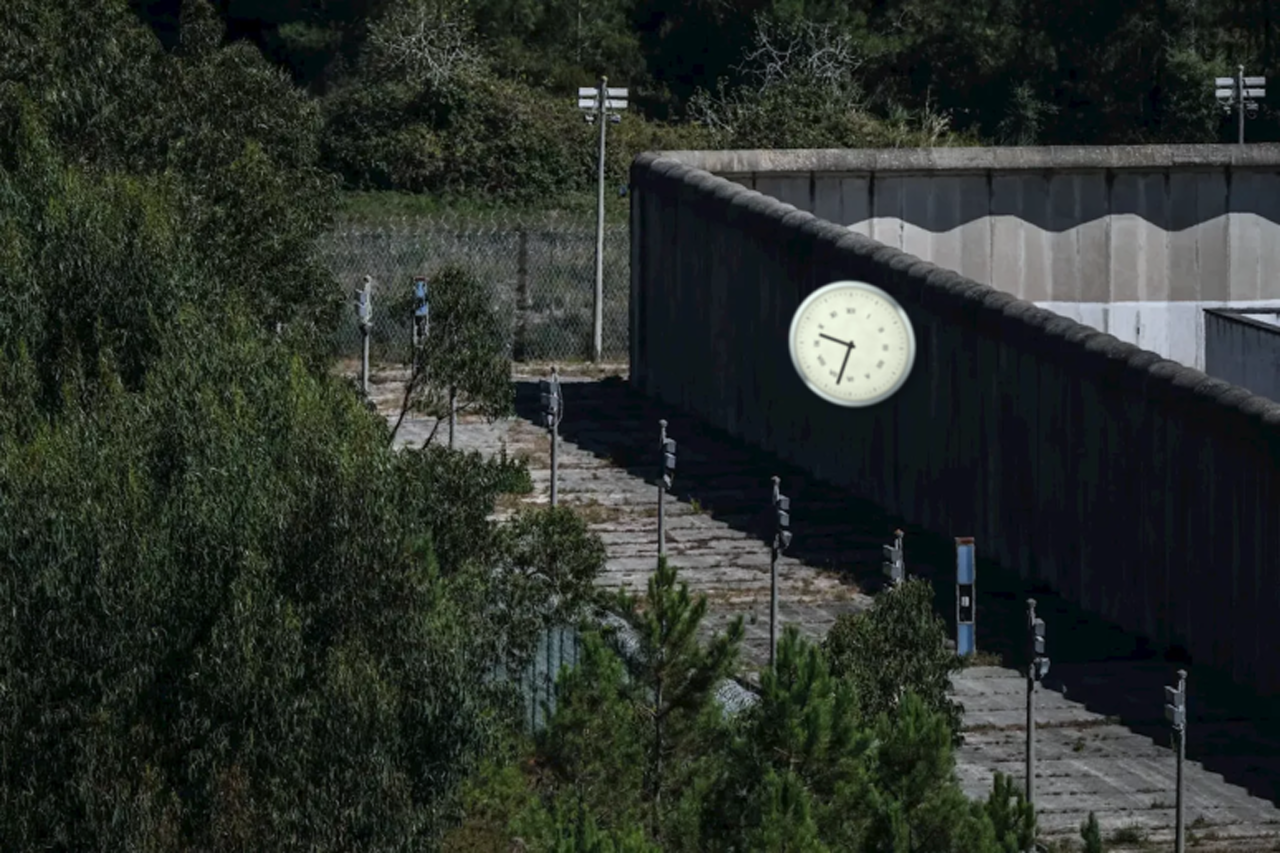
9:33
